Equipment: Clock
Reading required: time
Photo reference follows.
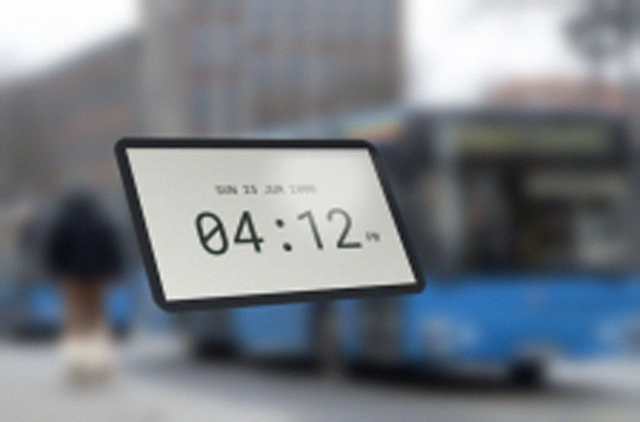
4:12
